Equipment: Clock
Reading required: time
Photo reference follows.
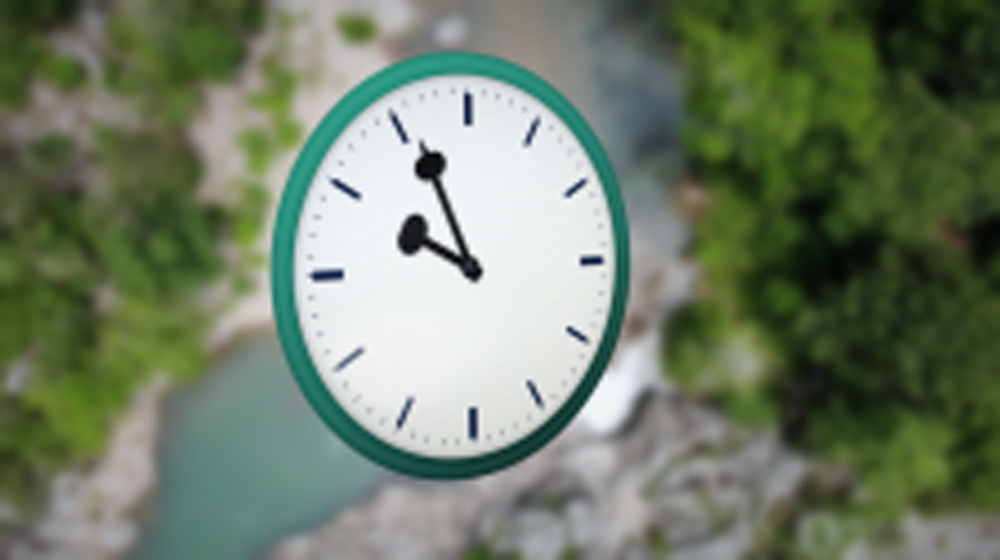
9:56
